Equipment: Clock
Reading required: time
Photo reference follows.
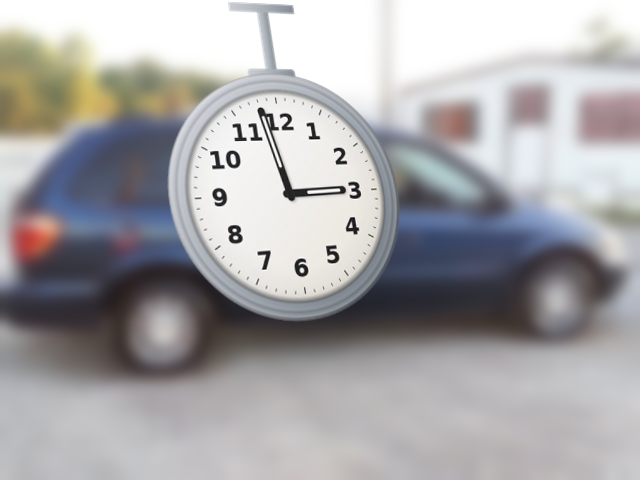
2:58
